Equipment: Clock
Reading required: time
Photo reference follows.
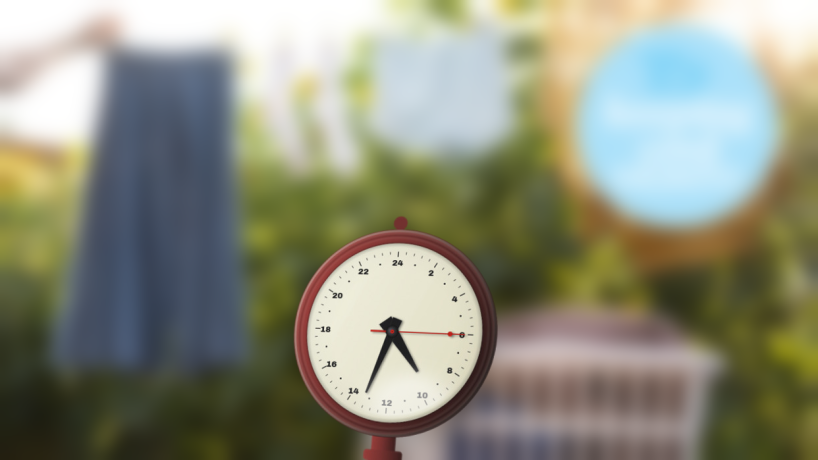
9:33:15
